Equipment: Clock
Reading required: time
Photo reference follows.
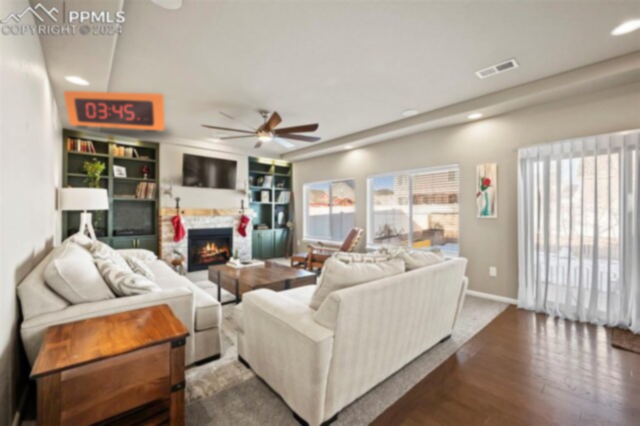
3:45
